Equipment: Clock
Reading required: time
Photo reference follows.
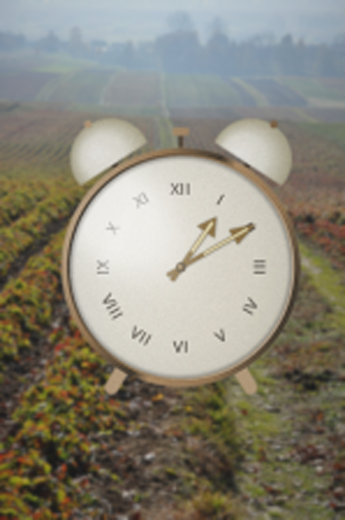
1:10
